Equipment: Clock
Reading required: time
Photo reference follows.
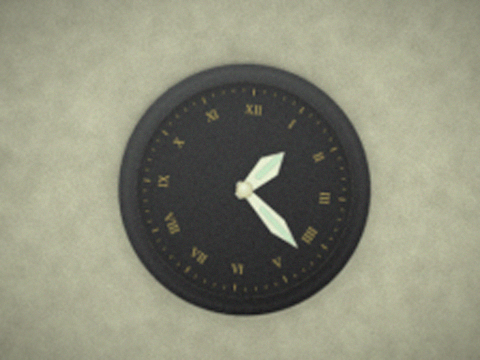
1:22
